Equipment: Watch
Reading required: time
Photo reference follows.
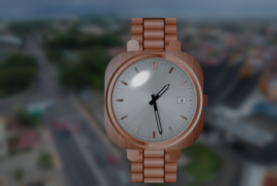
1:28
